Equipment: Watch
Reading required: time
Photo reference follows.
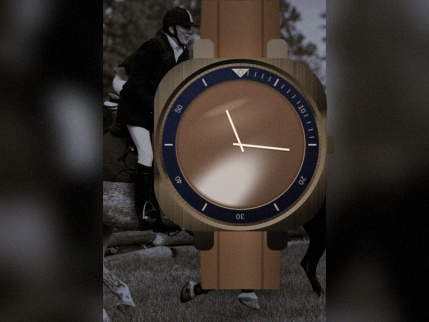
11:16
